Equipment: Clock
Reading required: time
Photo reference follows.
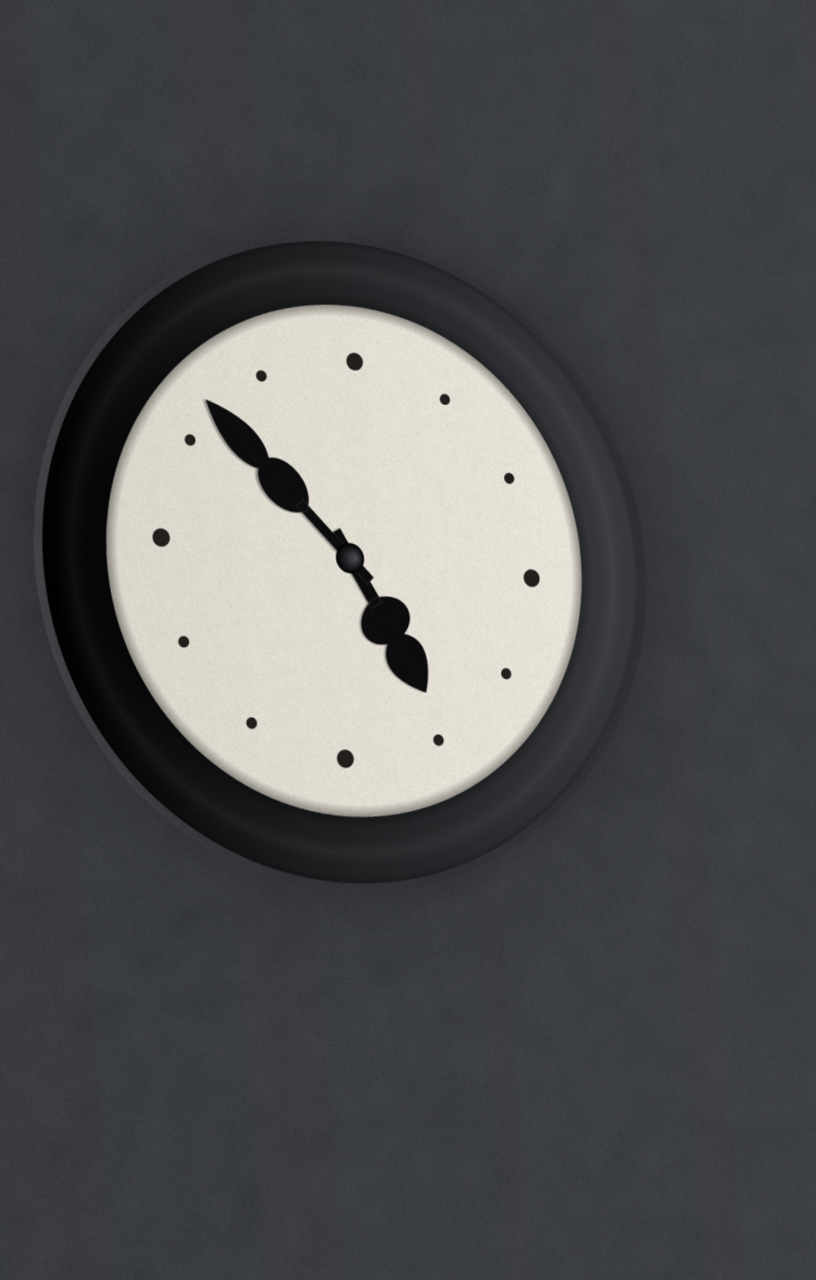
4:52
